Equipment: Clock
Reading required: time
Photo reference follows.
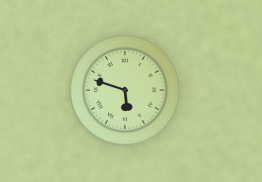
5:48
